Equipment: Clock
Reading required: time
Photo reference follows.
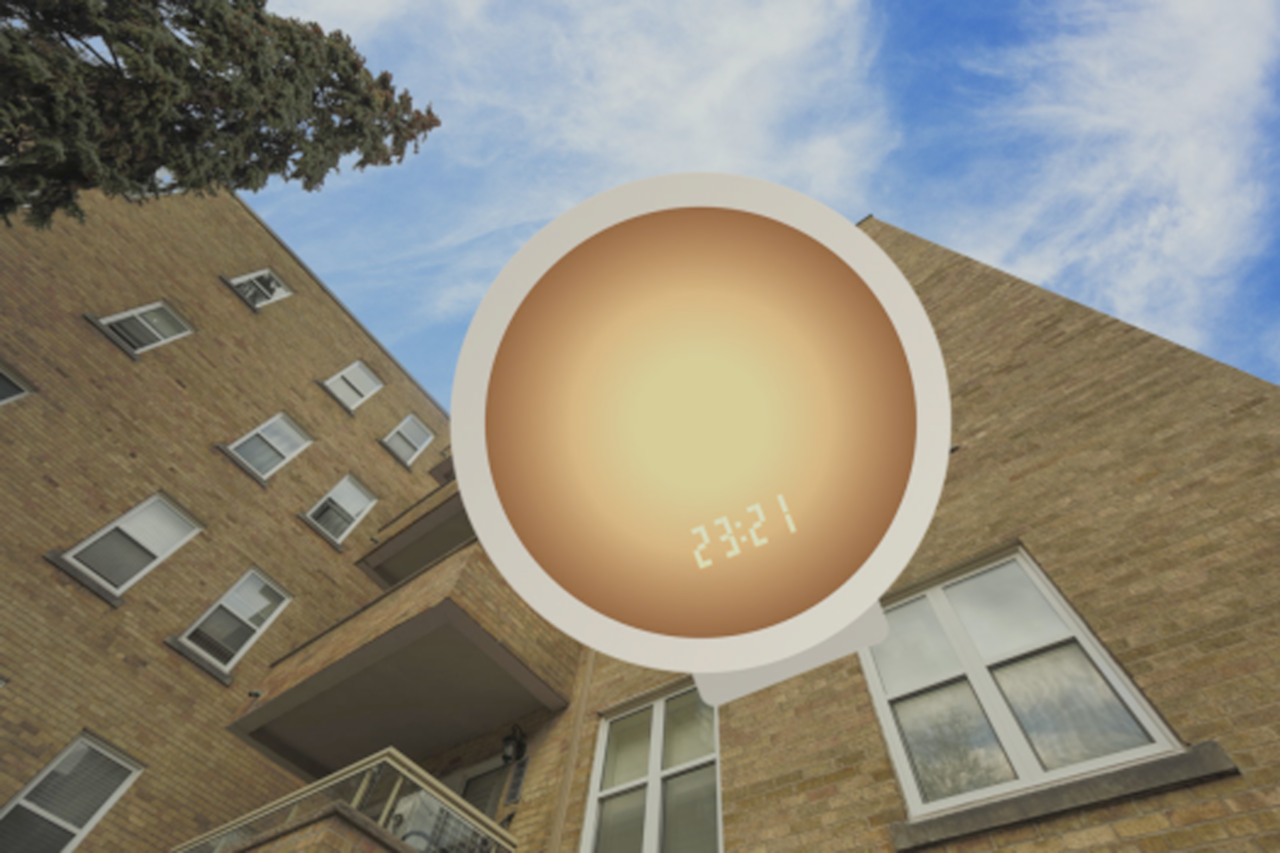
23:21
